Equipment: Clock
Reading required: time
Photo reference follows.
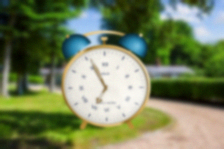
6:56
